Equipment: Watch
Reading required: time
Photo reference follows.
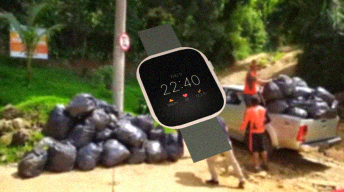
22:40
